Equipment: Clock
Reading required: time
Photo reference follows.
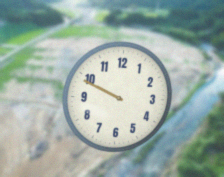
9:49
